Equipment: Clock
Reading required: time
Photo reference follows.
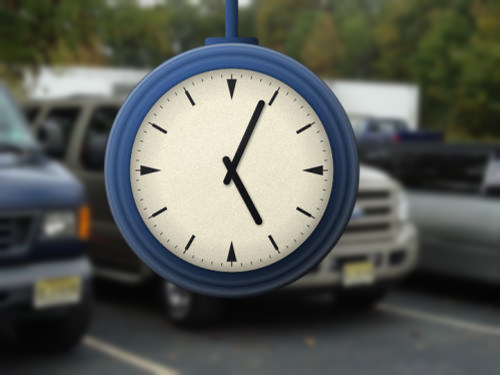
5:04
